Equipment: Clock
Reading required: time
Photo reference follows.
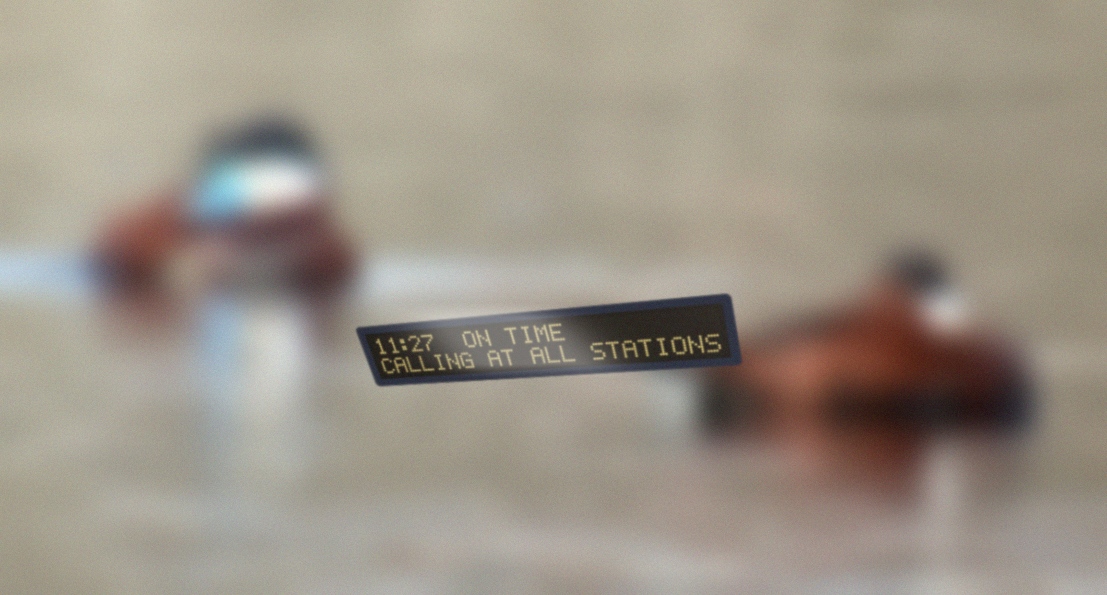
11:27
